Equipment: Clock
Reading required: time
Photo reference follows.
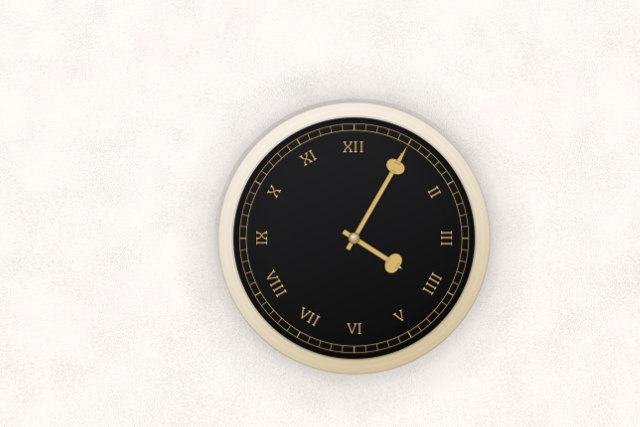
4:05
